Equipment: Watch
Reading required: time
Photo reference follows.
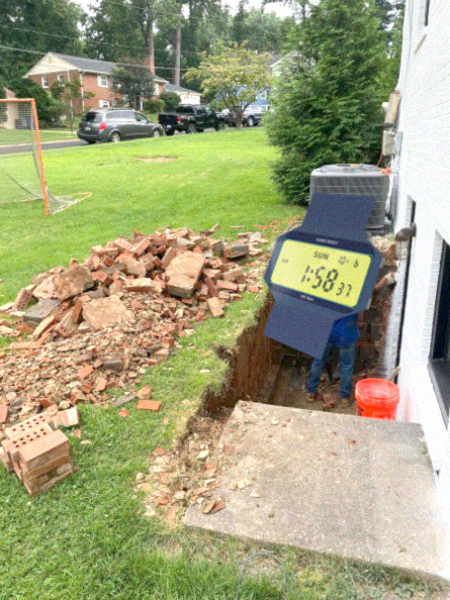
1:58:37
